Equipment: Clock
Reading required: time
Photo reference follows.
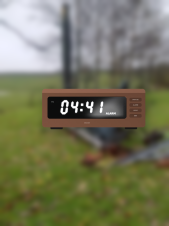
4:41
